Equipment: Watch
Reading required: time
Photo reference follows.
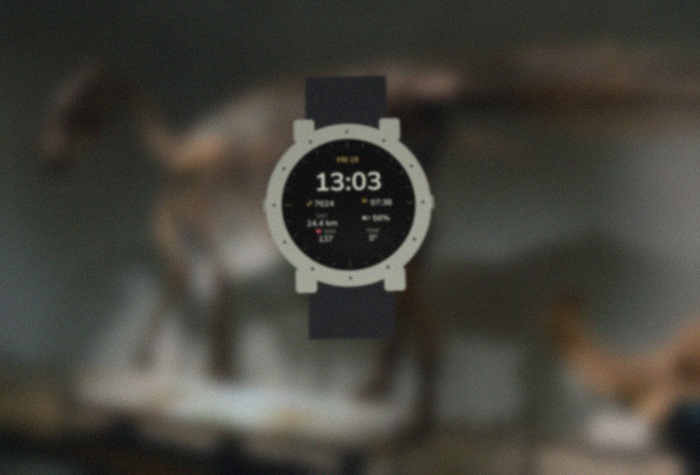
13:03
